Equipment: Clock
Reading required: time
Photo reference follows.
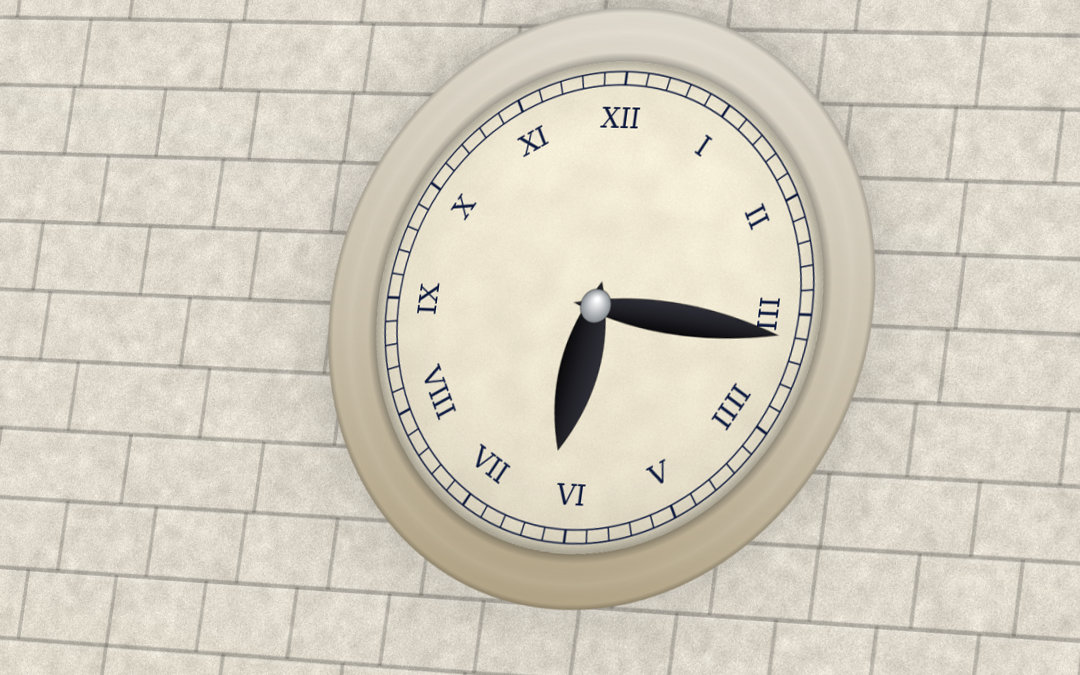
6:16
